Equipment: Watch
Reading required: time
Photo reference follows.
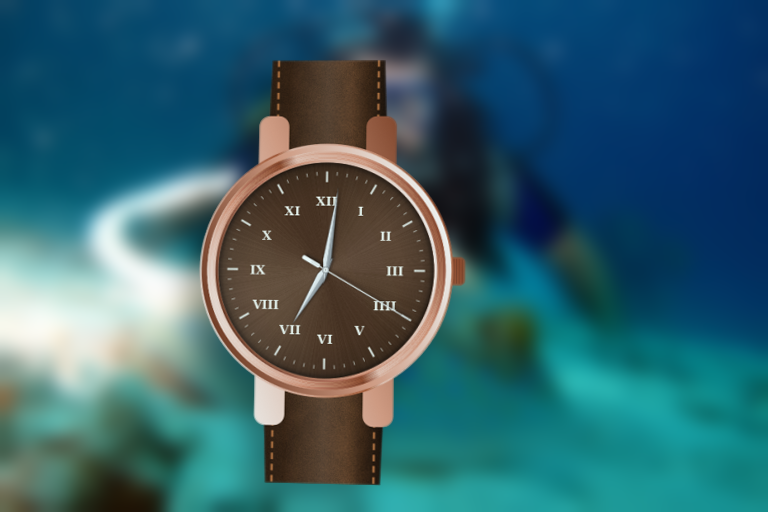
7:01:20
